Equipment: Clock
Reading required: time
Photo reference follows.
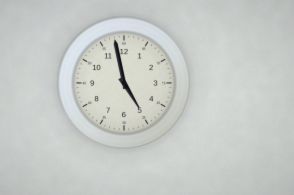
4:58
